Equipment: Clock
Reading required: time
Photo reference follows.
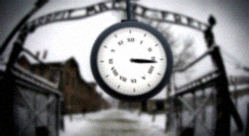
3:16
